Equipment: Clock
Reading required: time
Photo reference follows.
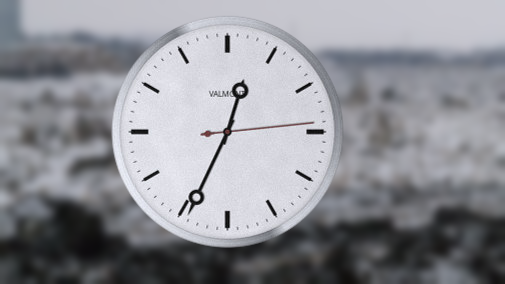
12:34:14
